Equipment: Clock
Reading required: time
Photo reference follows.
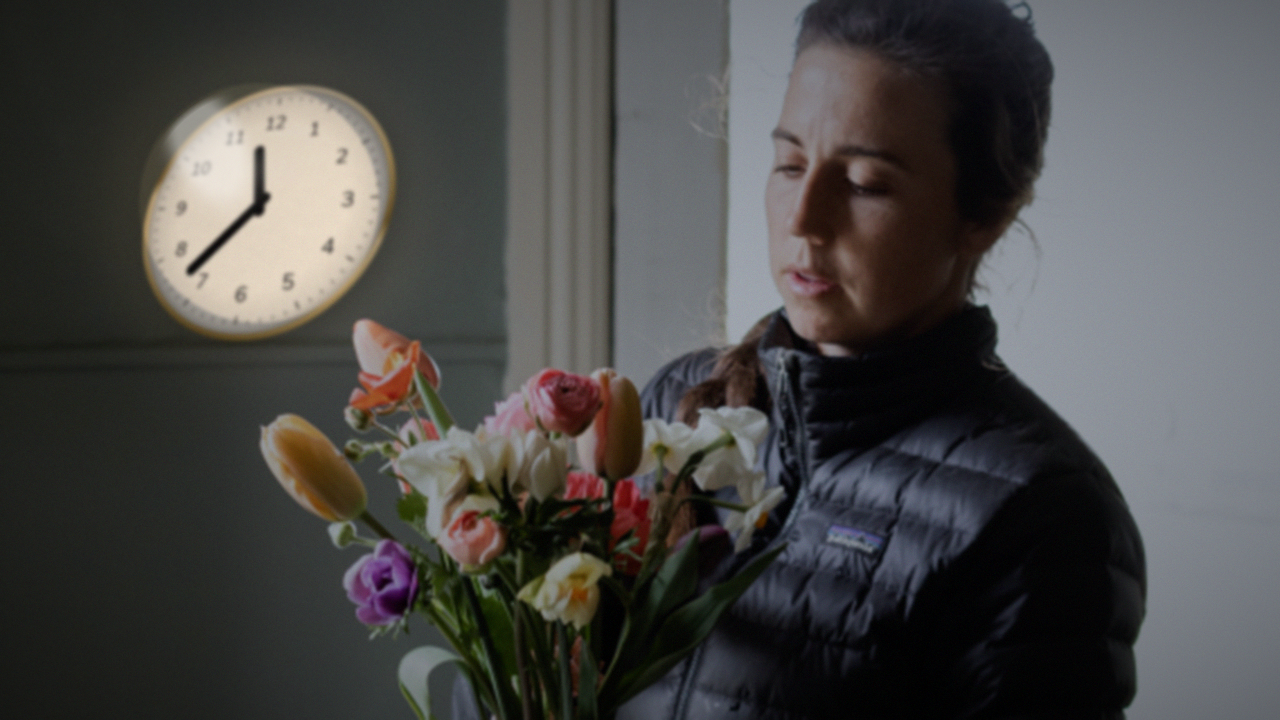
11:37
